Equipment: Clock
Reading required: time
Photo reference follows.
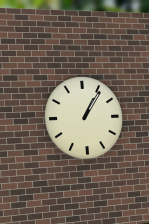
1:06
